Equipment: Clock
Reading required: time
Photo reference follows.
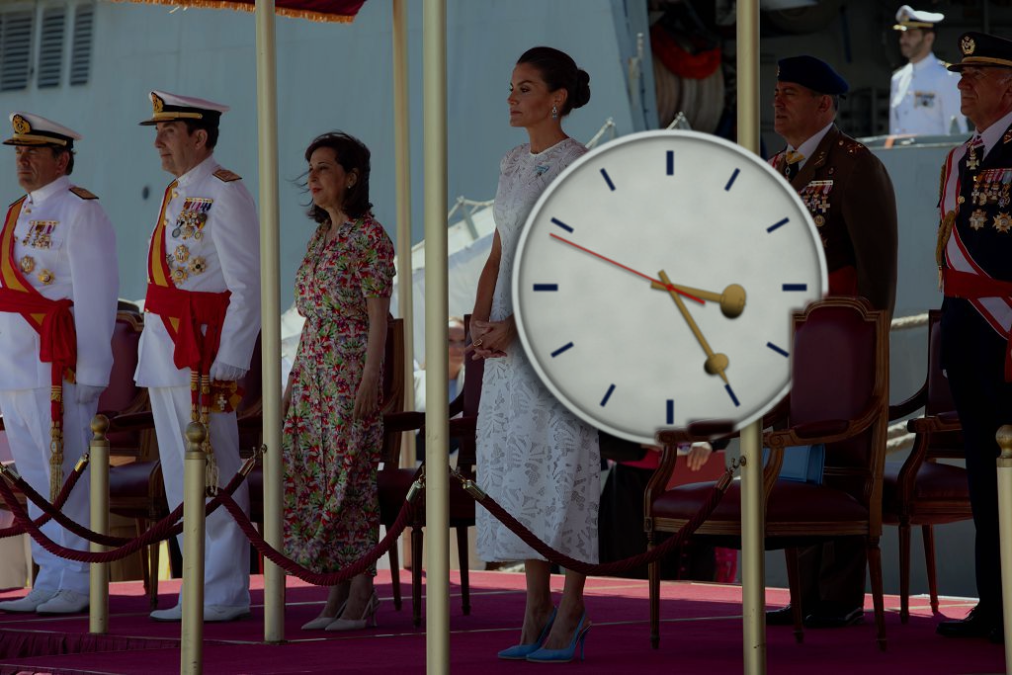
3:24:49
